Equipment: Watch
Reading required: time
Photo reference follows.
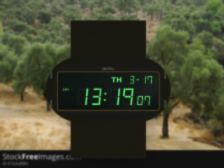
13:19:07
